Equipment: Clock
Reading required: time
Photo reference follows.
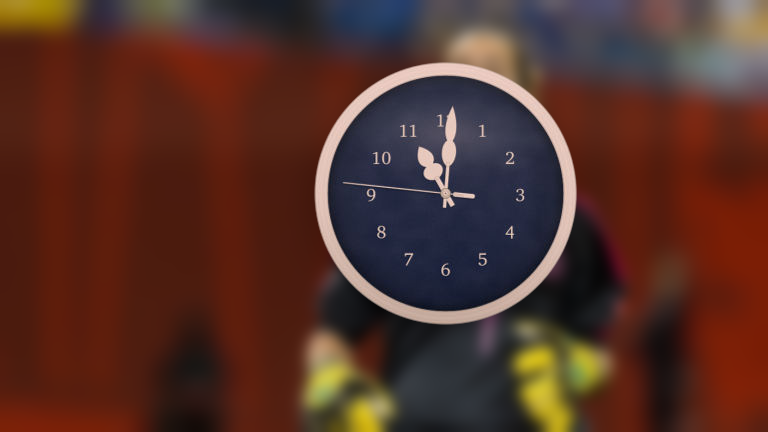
11:00:46
